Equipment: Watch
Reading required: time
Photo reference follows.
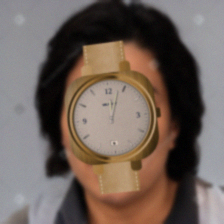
12:03
